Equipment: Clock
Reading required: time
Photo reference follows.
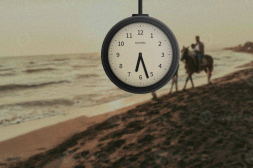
6:27
